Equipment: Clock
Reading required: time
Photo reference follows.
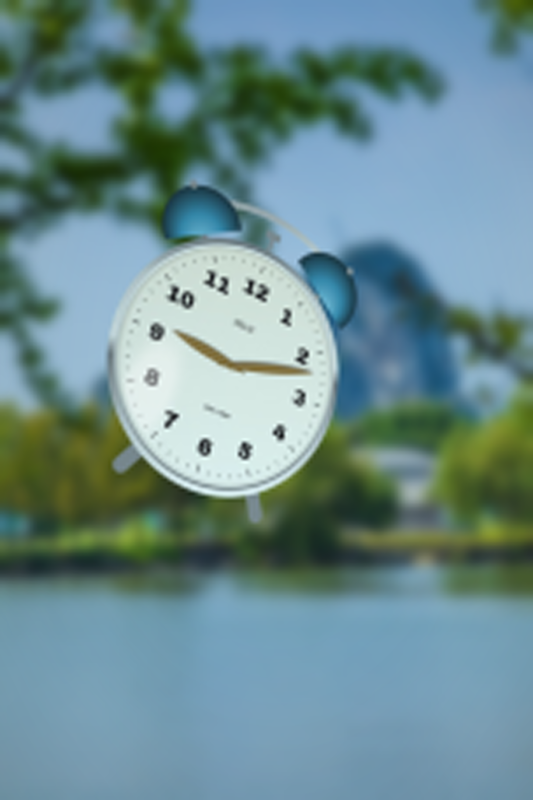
9:12
